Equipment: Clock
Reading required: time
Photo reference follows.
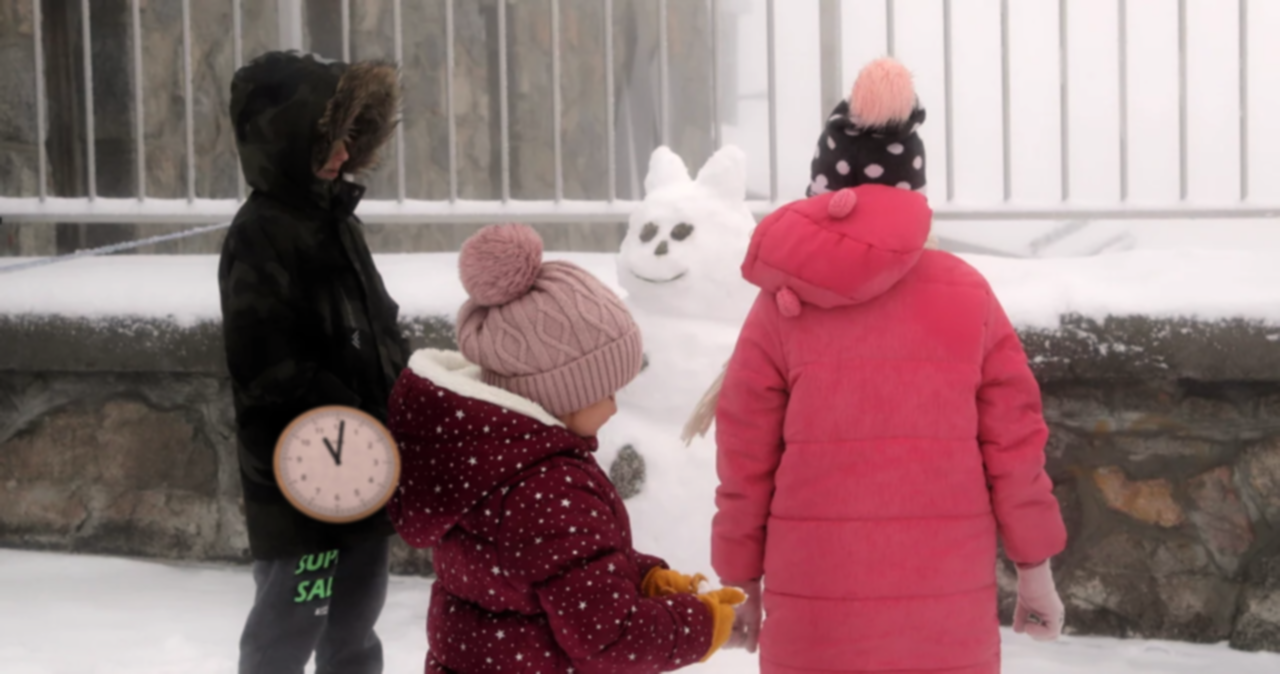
11:01
